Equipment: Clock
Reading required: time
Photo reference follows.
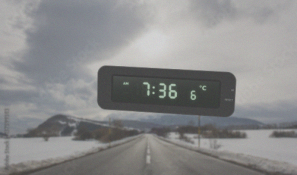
7:36
